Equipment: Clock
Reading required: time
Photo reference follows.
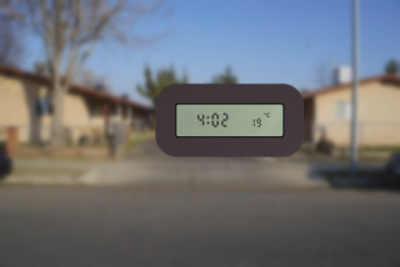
4:02
